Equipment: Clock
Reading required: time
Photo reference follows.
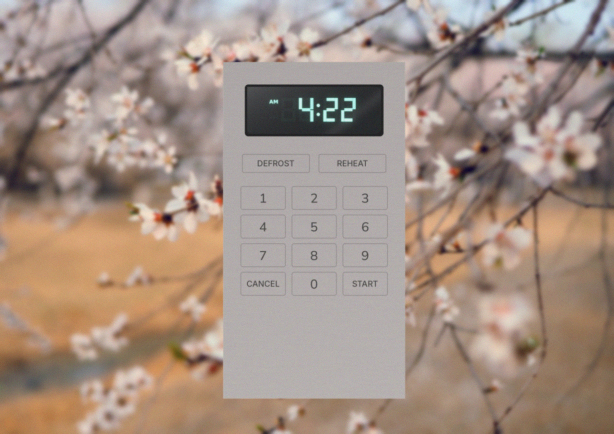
4:22
